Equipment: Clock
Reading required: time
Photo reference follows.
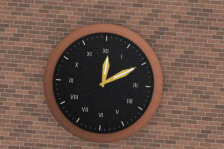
12:10
